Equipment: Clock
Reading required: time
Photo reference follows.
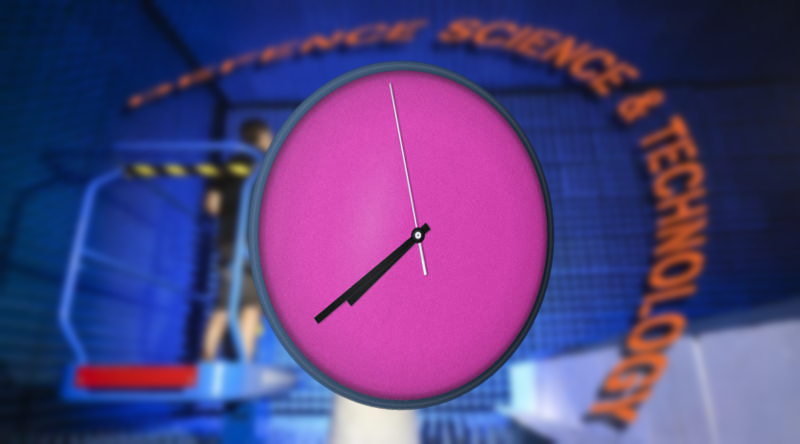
7:38:58
